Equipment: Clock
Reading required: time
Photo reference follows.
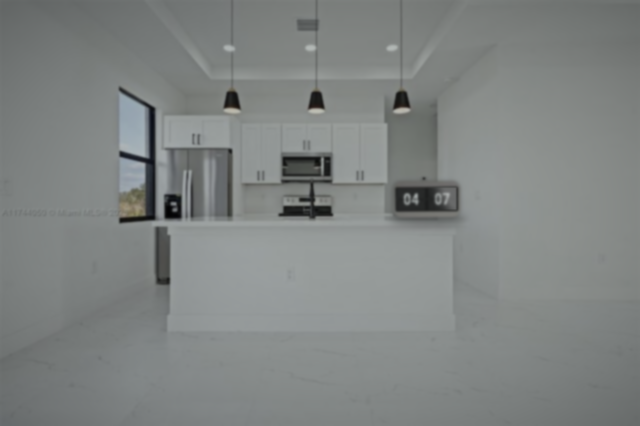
4:07
